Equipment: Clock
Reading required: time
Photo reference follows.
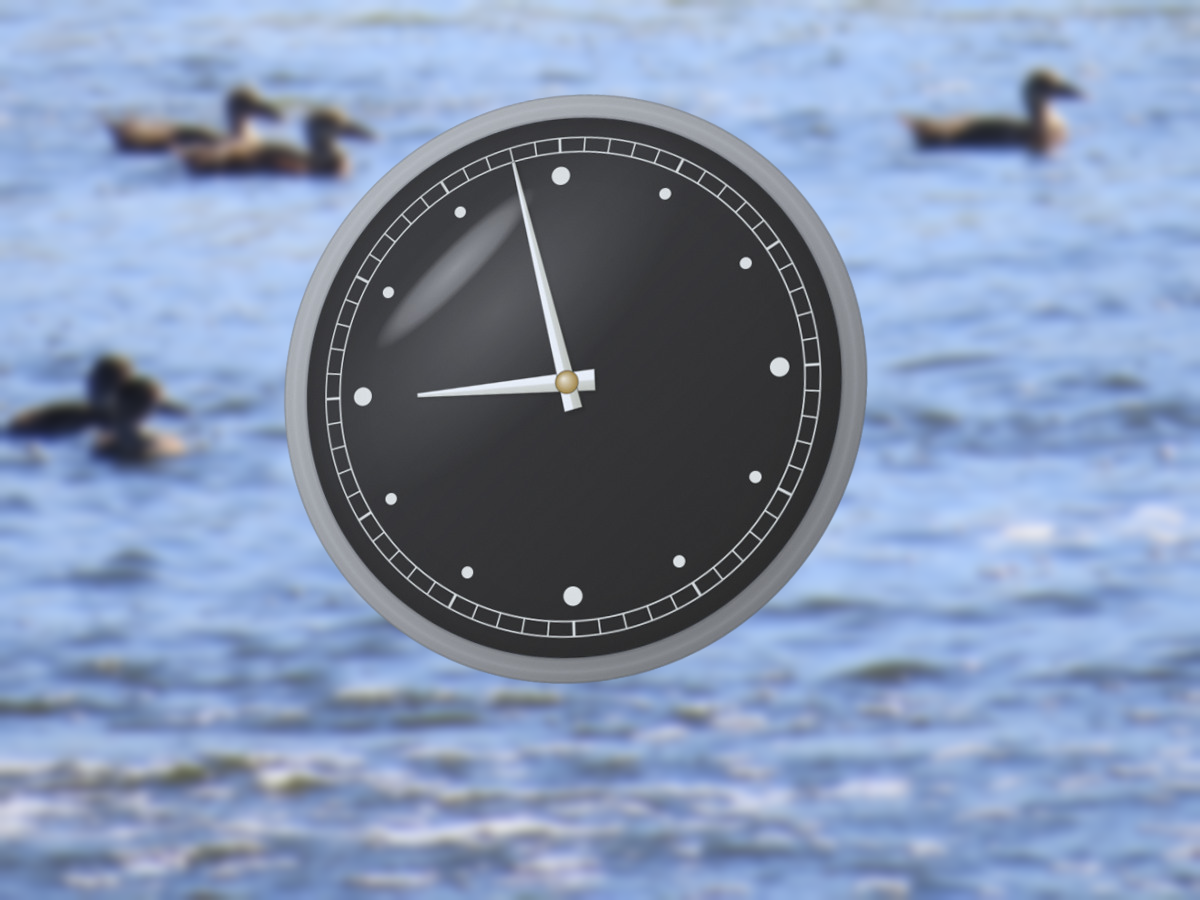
8:58
